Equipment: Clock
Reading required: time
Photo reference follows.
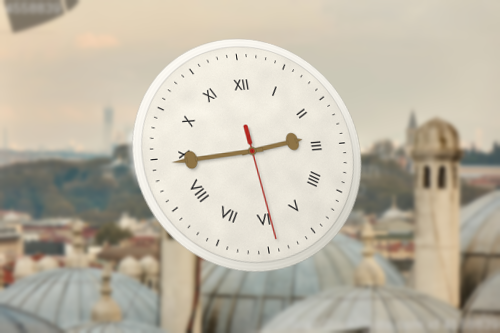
2:44:29
